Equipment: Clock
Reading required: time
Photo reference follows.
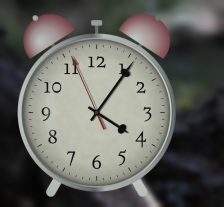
4:05:56
